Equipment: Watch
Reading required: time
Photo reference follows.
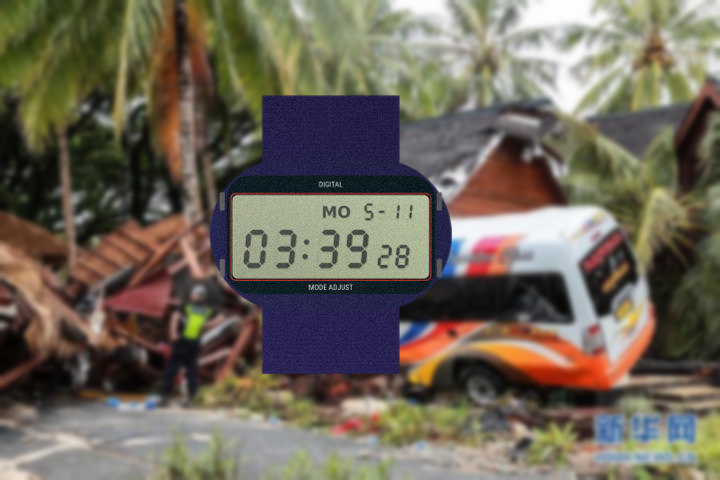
3:39:28
